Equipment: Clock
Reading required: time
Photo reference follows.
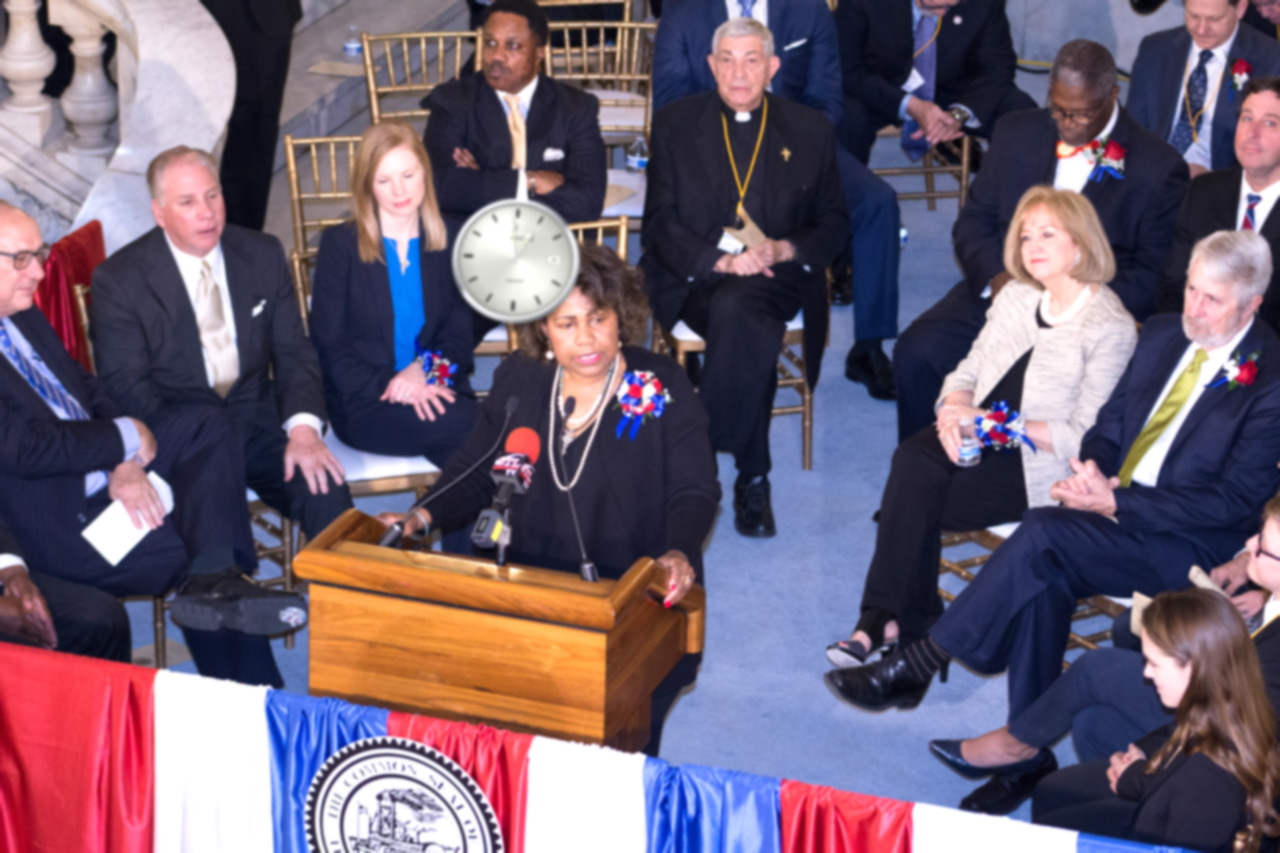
12:59
